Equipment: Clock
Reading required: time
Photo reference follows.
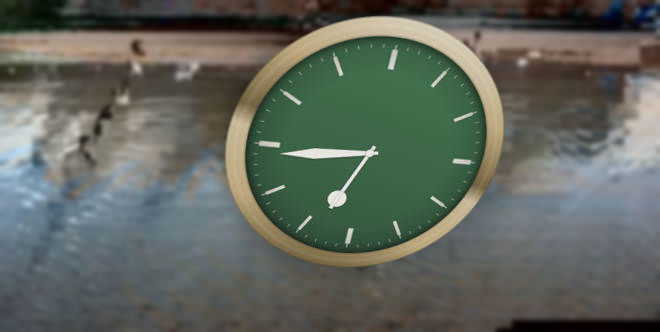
6:44
